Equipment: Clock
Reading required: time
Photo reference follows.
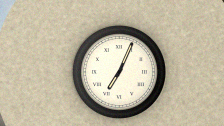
7:04
